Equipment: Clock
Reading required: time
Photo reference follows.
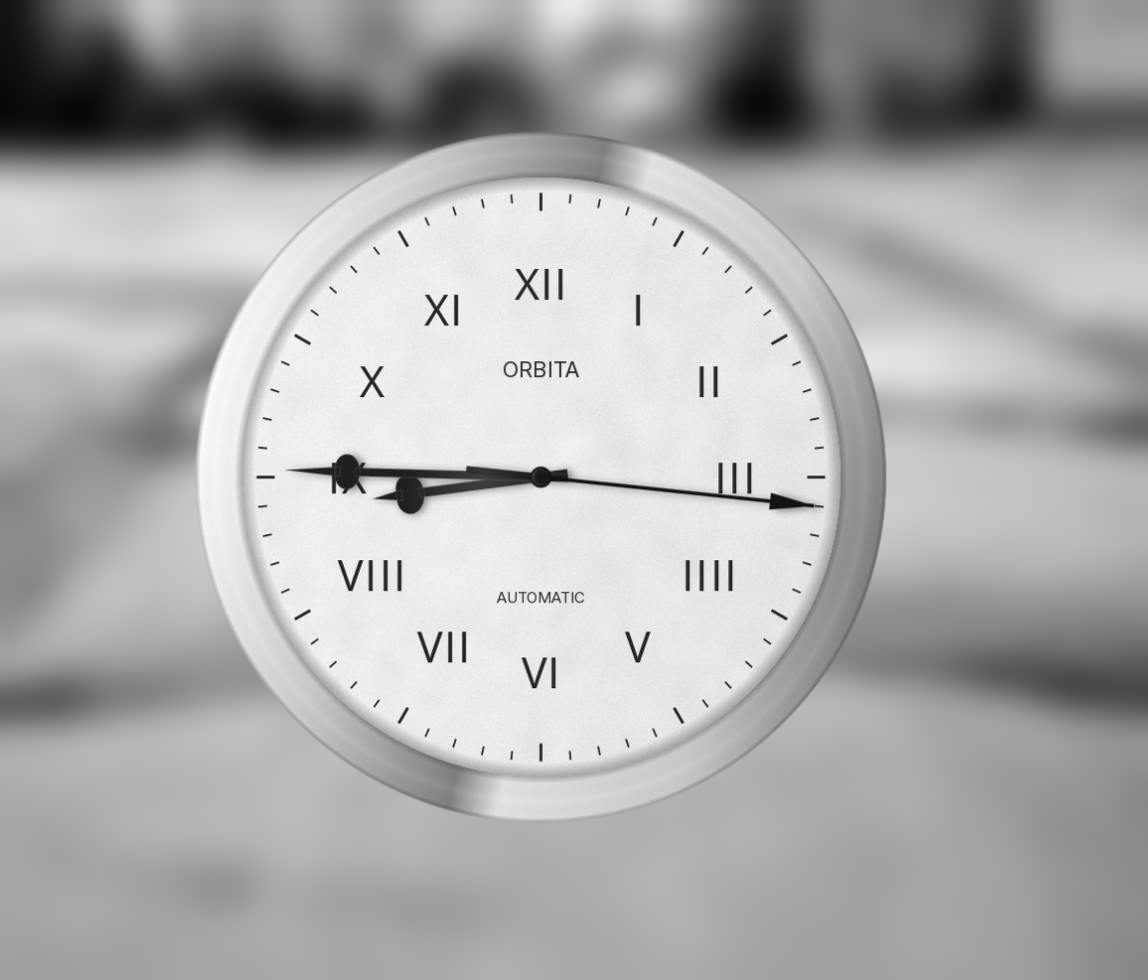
8:45:16
